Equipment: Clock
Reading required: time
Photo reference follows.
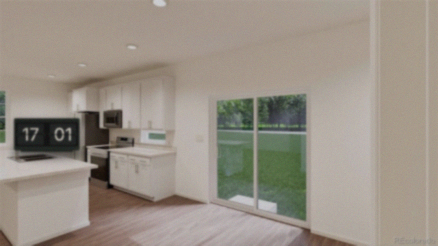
17:01
